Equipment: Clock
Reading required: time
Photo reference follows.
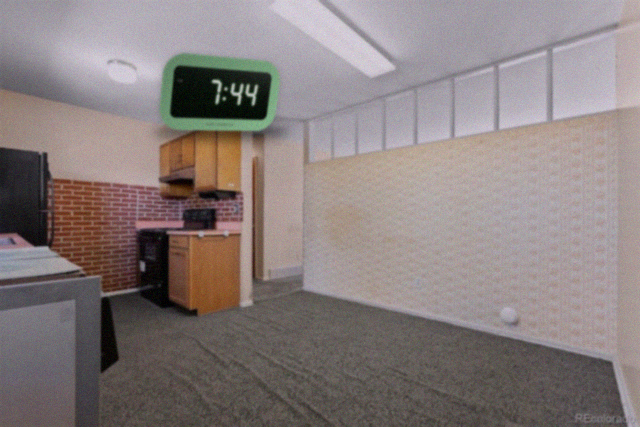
7:44
